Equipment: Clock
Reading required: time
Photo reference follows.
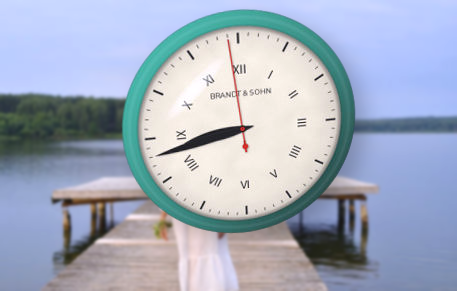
8:42:59
